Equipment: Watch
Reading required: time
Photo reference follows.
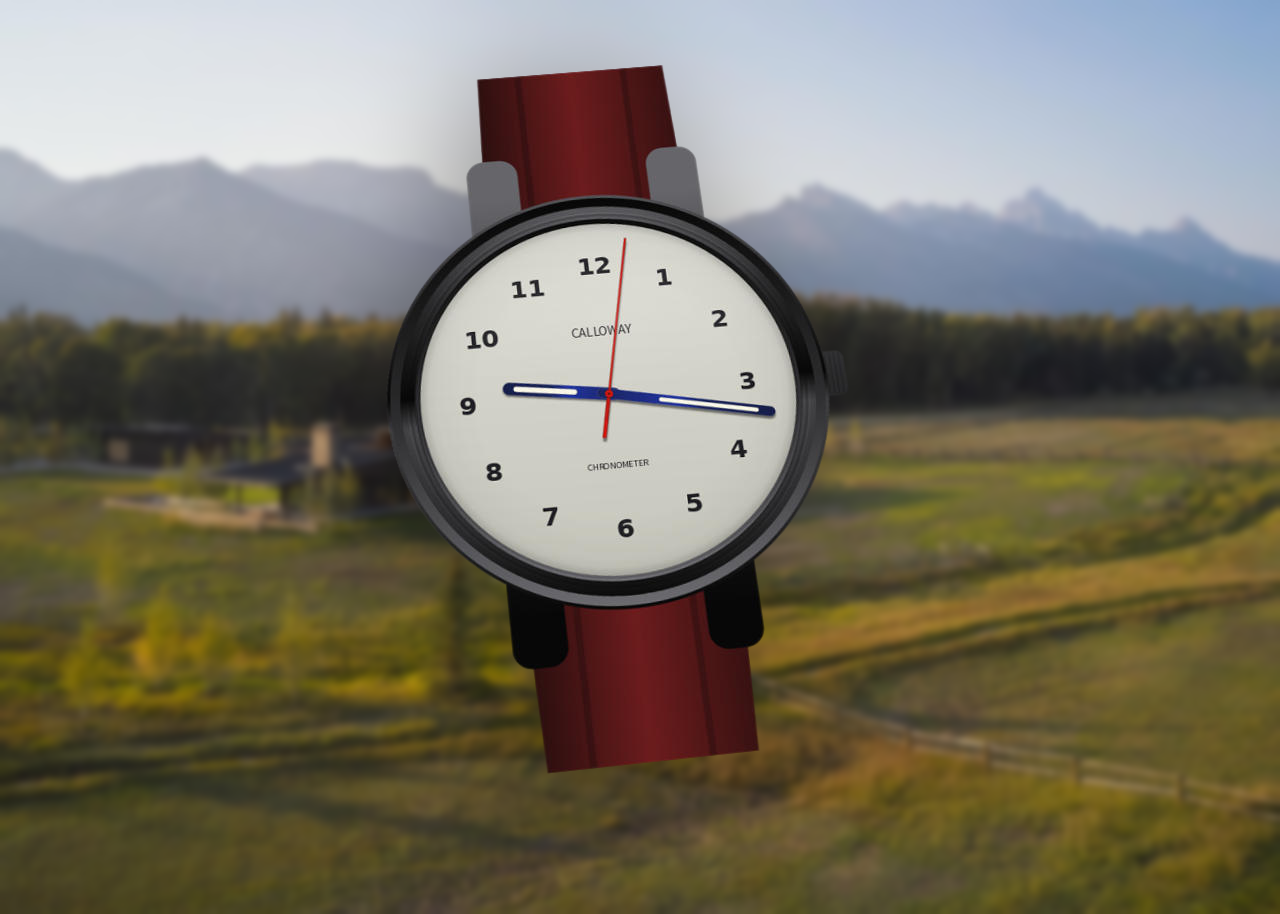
9:17:02
